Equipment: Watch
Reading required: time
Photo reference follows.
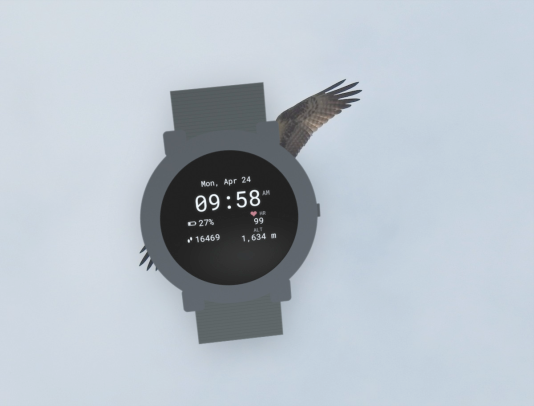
9:58
